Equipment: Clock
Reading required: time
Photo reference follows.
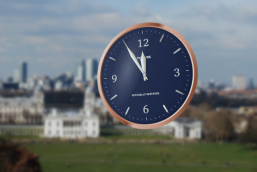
11:55
